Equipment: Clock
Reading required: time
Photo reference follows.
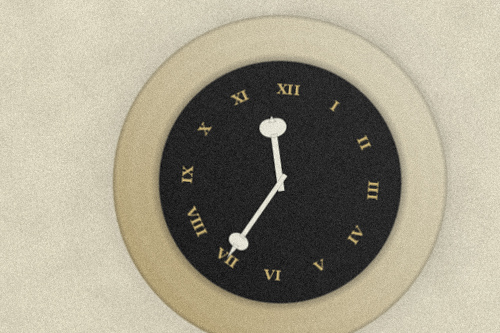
11:35
